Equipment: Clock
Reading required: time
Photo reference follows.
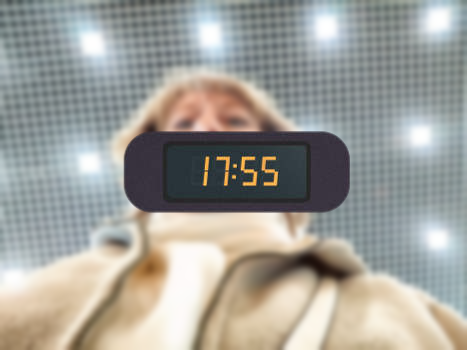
17:55
